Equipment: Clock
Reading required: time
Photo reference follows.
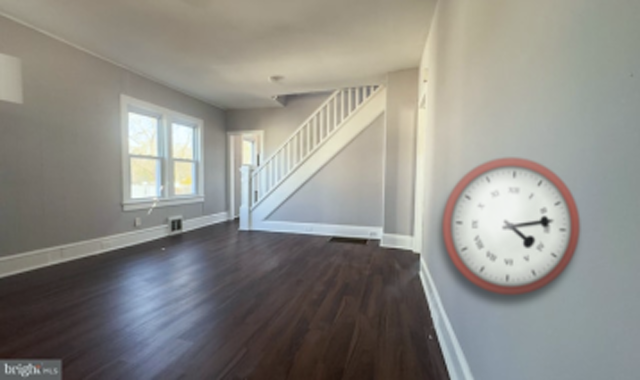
4:13
